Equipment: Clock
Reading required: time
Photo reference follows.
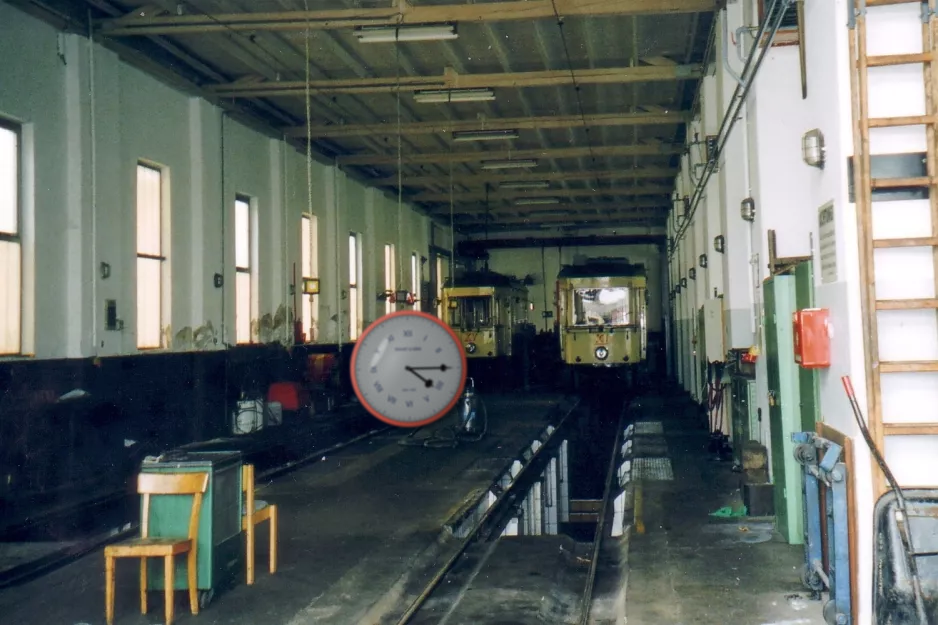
4:15
